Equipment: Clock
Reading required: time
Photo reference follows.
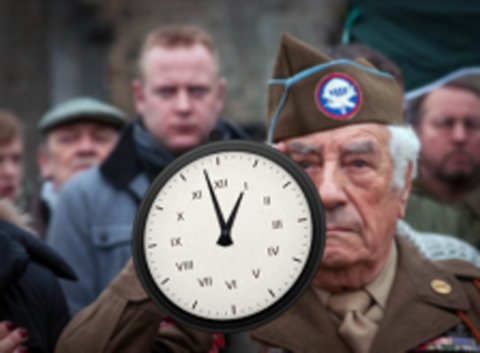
12:58
